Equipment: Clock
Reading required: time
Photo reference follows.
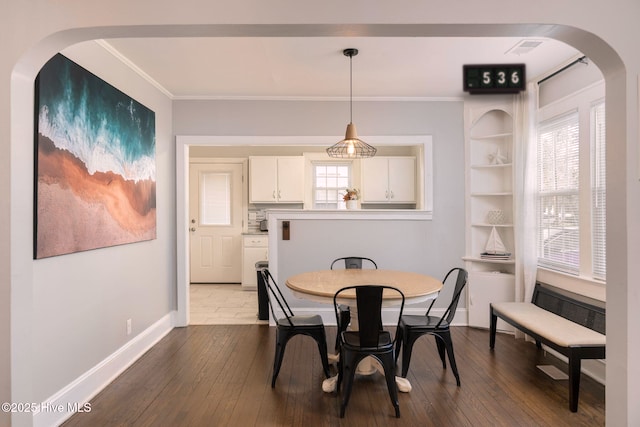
5:36
